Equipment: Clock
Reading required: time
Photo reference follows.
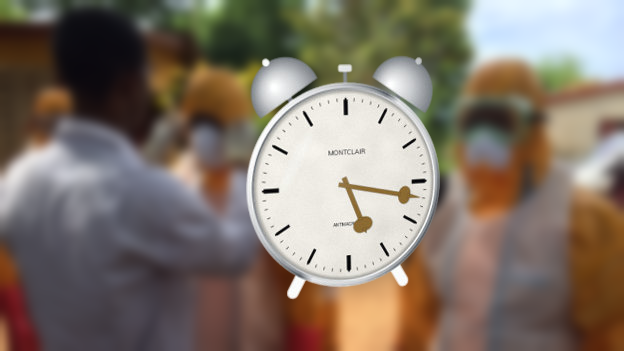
5:17
